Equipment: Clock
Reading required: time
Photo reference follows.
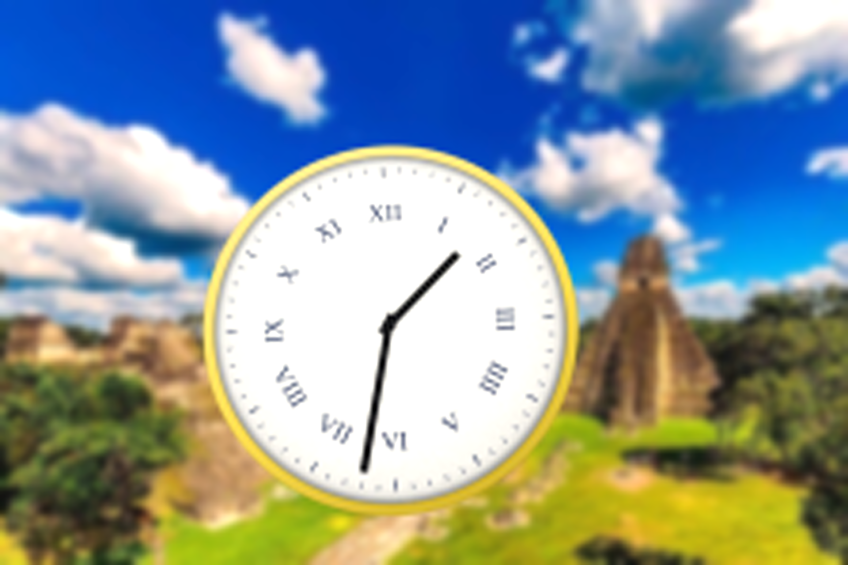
1:32
